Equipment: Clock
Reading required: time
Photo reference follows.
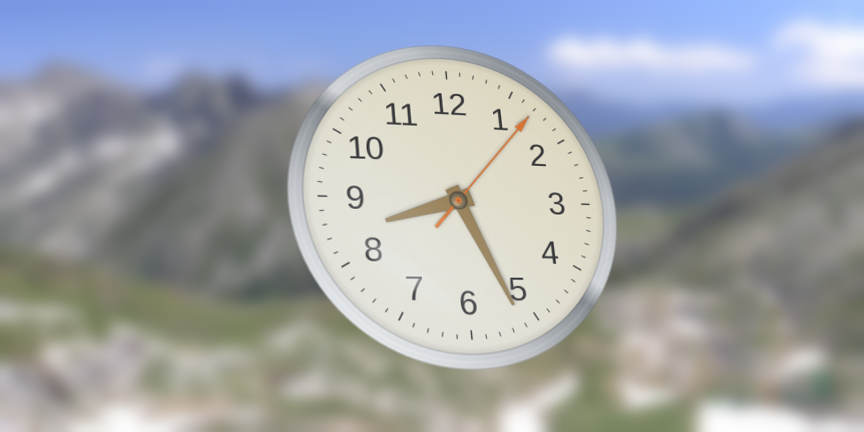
8:26:07
